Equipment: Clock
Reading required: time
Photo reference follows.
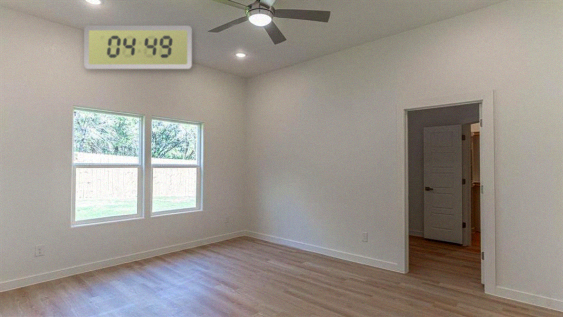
4:49
